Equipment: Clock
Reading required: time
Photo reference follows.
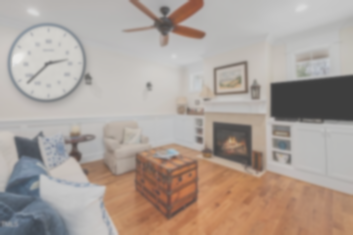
2:38
